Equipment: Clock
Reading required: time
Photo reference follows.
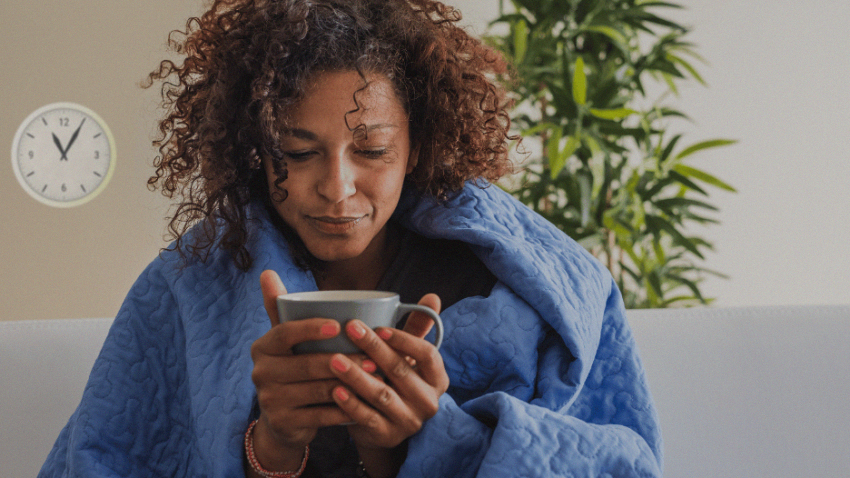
11:05
